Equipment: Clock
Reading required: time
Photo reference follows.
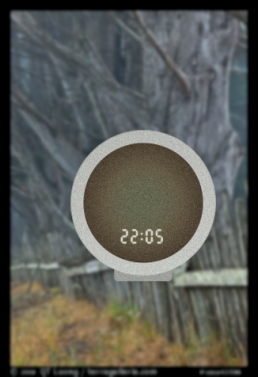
22:05
